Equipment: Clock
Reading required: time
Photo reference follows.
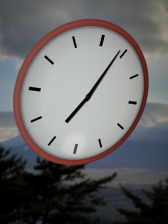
7:04
